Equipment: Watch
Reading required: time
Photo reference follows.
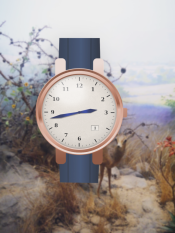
2:43
